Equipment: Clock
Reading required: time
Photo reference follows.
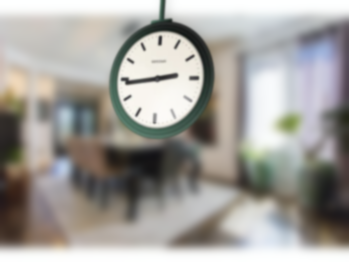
2:44
